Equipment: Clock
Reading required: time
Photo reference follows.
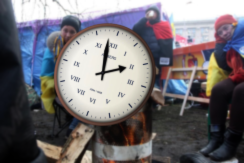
1:58
